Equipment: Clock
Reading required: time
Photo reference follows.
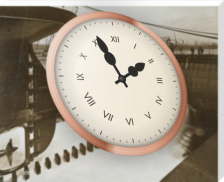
1:56
